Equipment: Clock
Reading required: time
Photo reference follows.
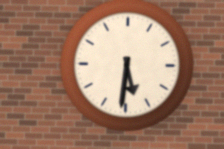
5:31
